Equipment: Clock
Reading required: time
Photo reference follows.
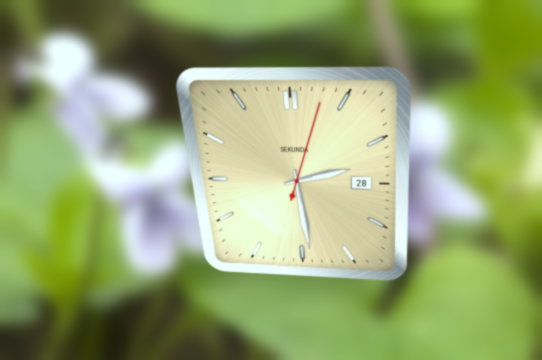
2:29:03
